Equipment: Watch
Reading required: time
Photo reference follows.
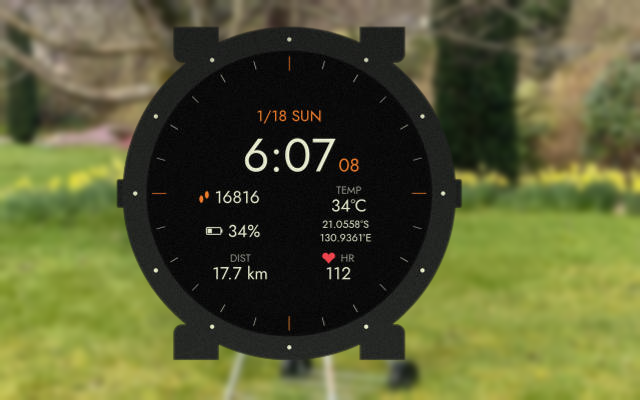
6:07:08
